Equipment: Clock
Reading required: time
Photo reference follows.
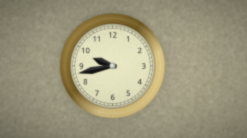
9:43
